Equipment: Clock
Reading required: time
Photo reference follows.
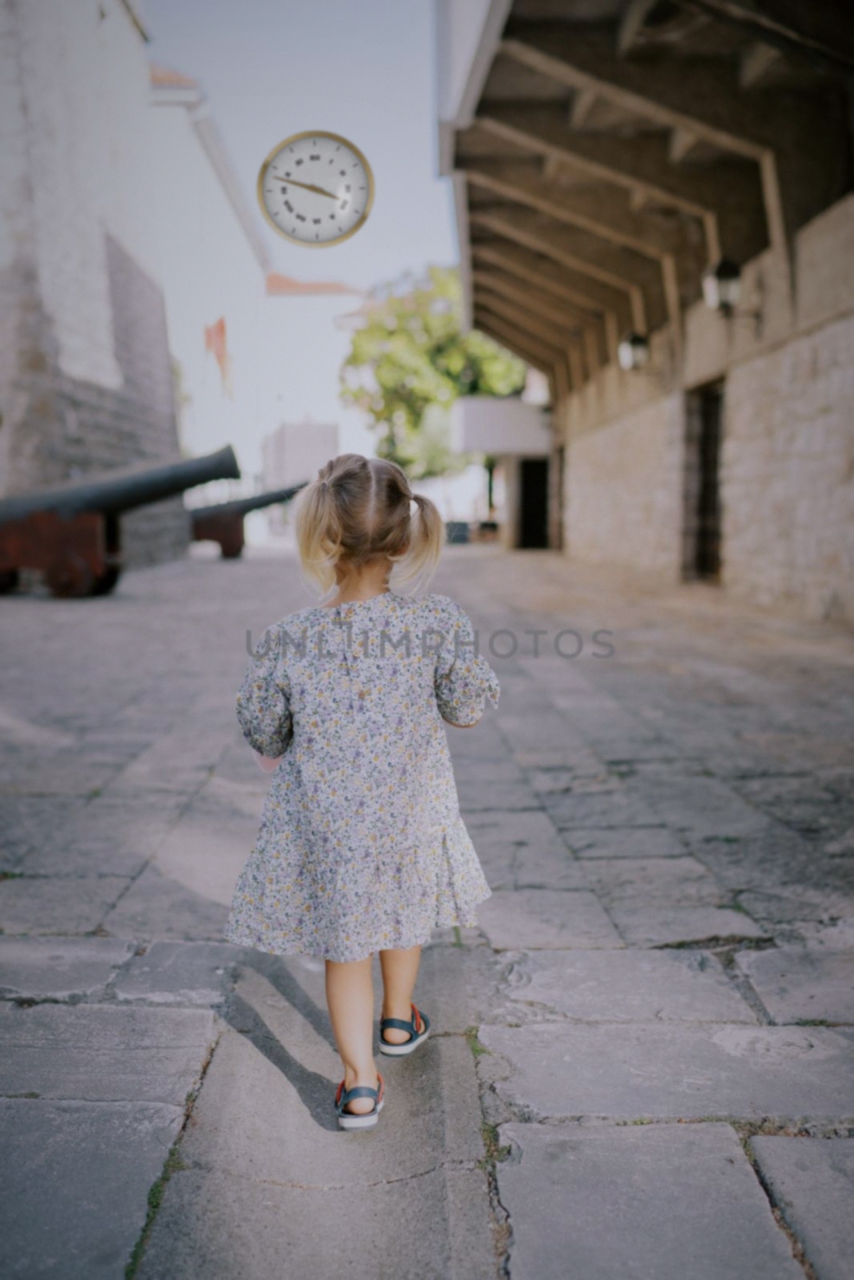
3:48
